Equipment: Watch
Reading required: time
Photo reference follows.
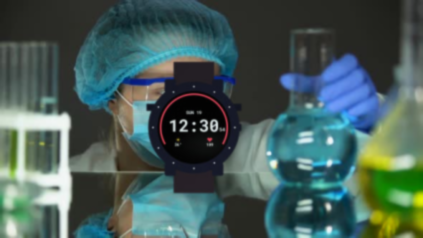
12:30
